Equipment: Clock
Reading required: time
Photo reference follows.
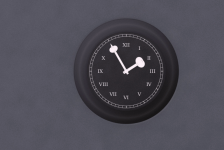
1:55
